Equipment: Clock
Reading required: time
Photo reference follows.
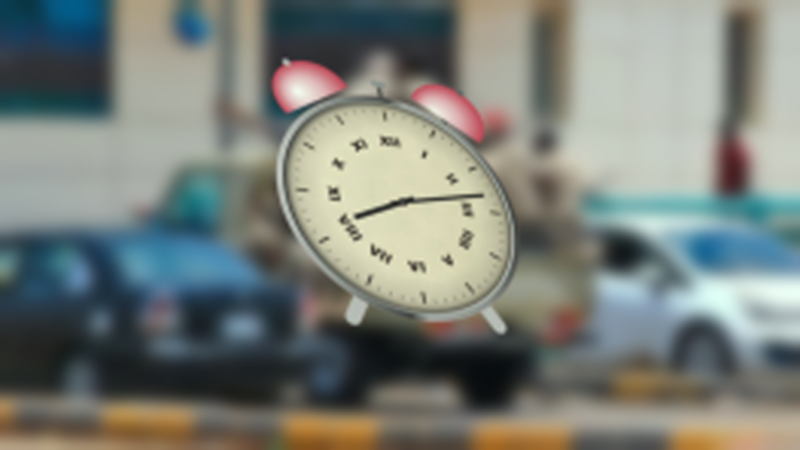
8:13
